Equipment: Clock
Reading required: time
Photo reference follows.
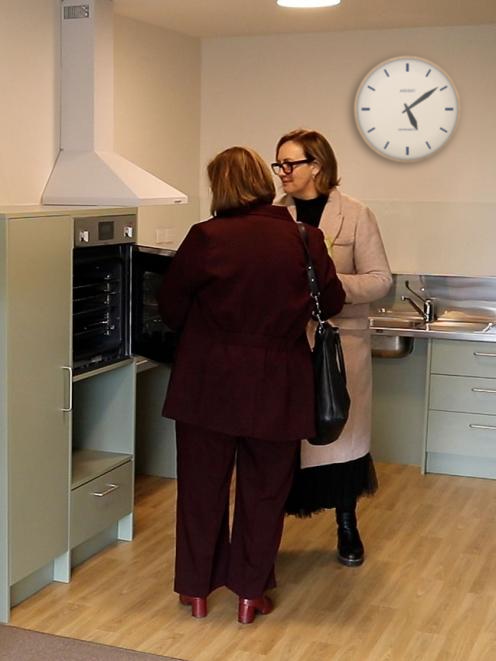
5:09
